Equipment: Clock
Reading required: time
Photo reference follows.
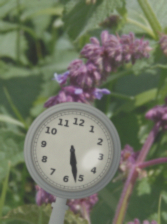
5:27
